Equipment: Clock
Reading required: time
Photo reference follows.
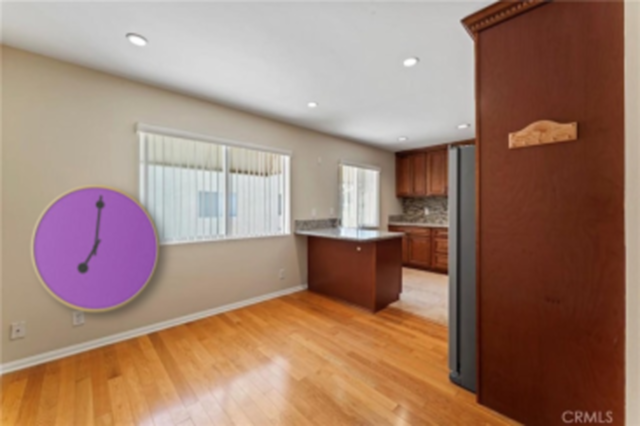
7:01
